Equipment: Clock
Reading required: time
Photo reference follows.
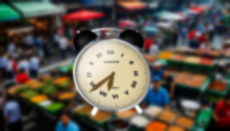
6:39
